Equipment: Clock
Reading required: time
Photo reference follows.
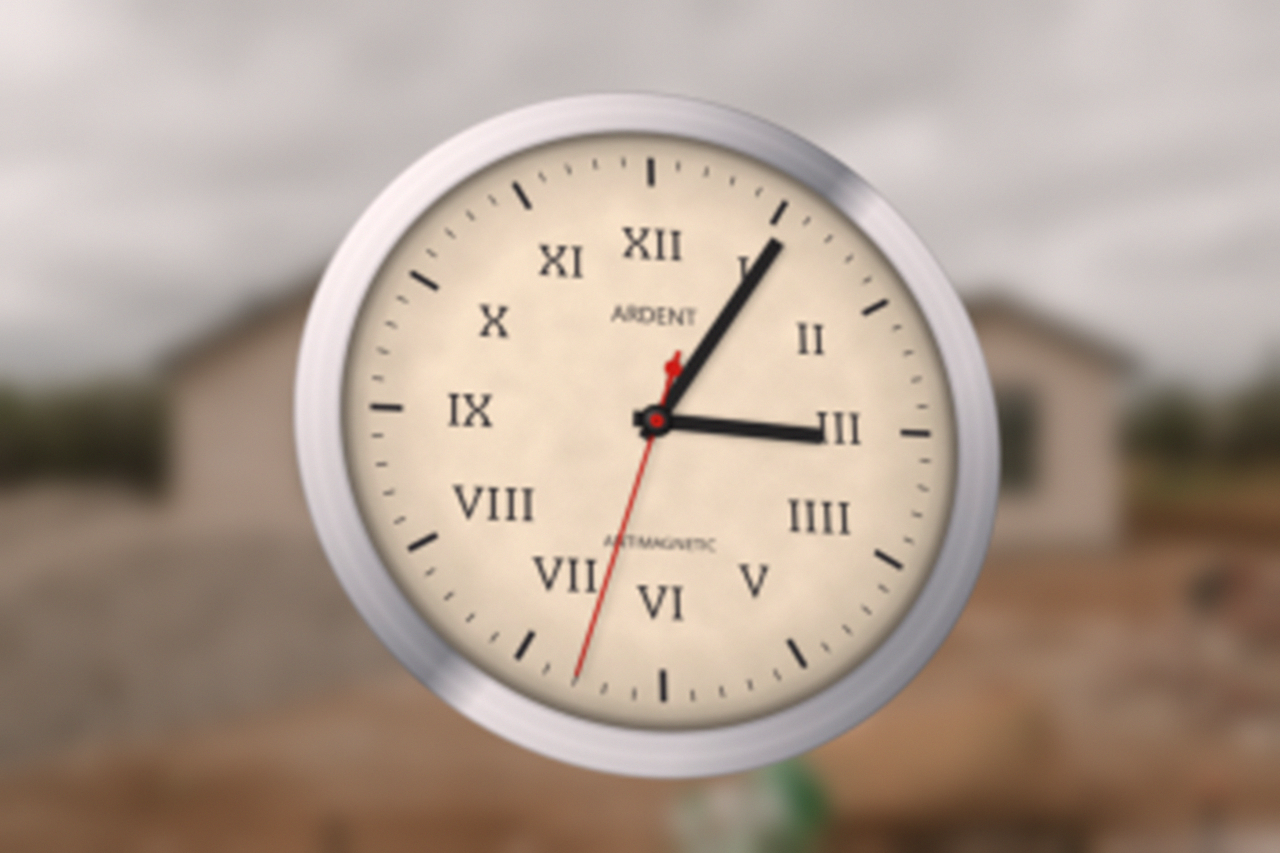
3:05:33
